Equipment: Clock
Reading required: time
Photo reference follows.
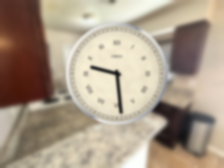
9:29
